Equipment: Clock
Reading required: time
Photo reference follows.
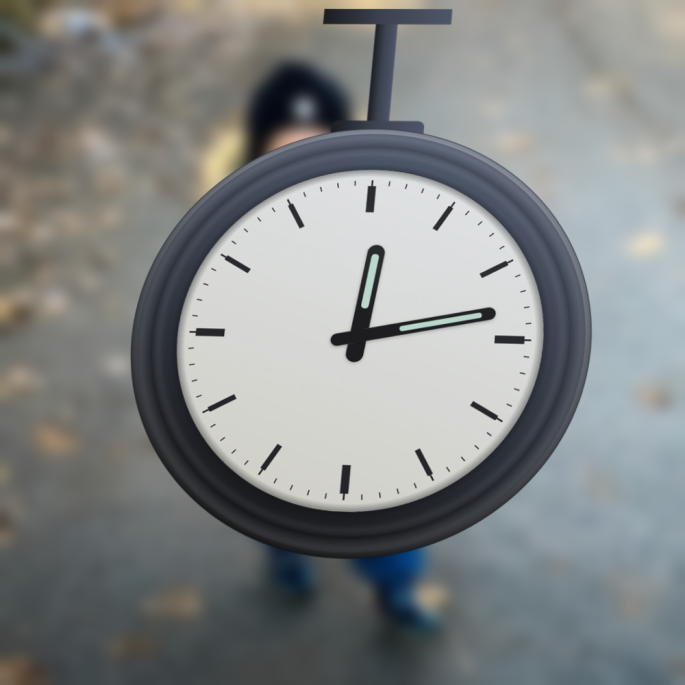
12:13
